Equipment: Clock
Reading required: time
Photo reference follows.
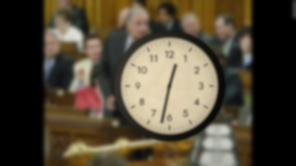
12:32
